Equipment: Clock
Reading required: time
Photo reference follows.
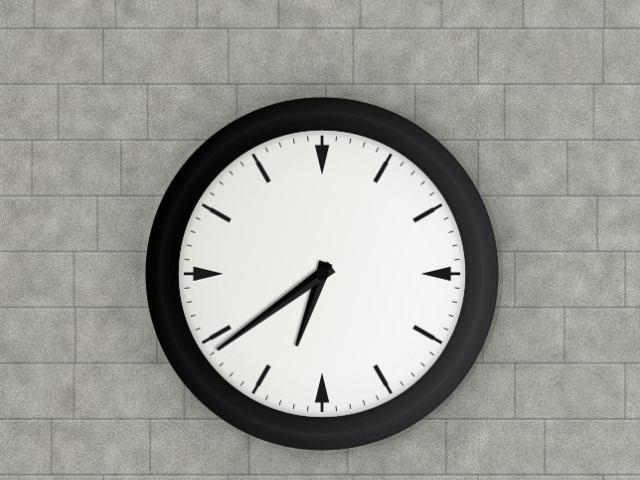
6:39
